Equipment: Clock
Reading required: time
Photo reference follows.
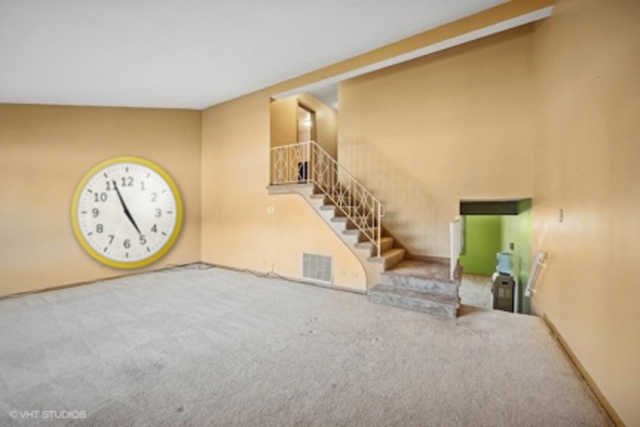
4:56
